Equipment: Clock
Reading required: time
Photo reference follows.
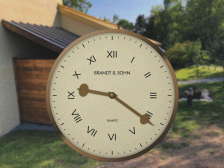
9:21
